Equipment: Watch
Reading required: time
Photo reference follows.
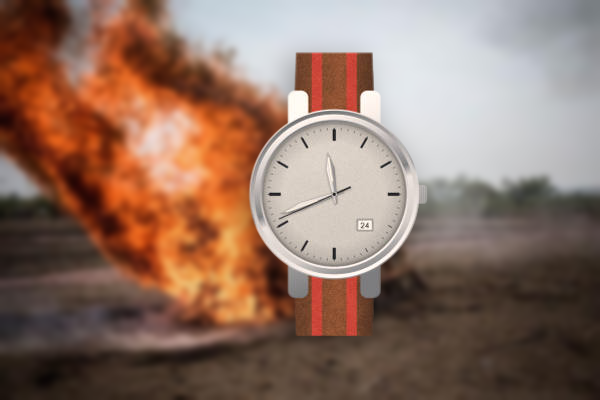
11:41:41
